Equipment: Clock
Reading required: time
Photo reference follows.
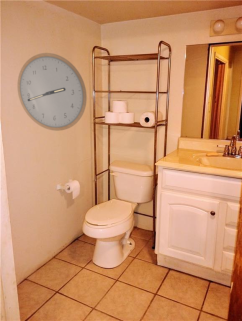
2:43
